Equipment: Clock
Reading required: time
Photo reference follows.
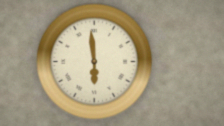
5:59
